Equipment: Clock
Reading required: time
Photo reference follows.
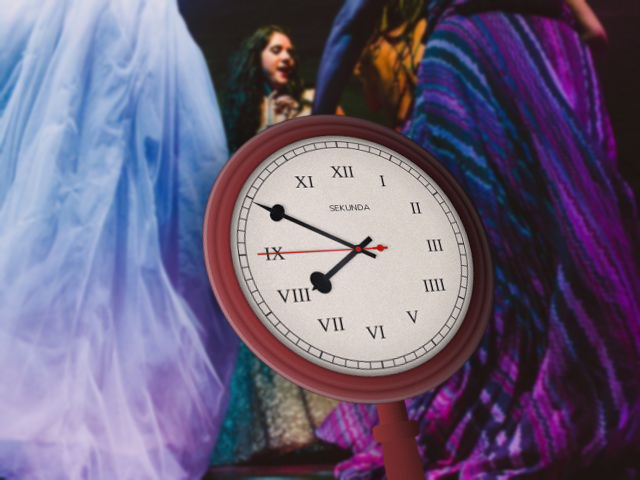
7:49:45
